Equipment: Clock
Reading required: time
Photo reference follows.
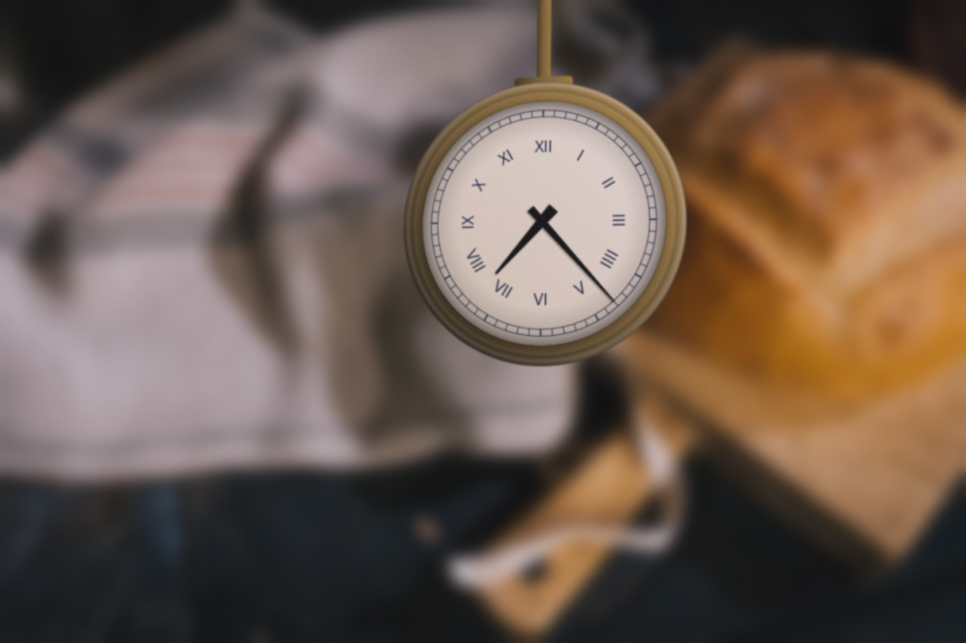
7:23
